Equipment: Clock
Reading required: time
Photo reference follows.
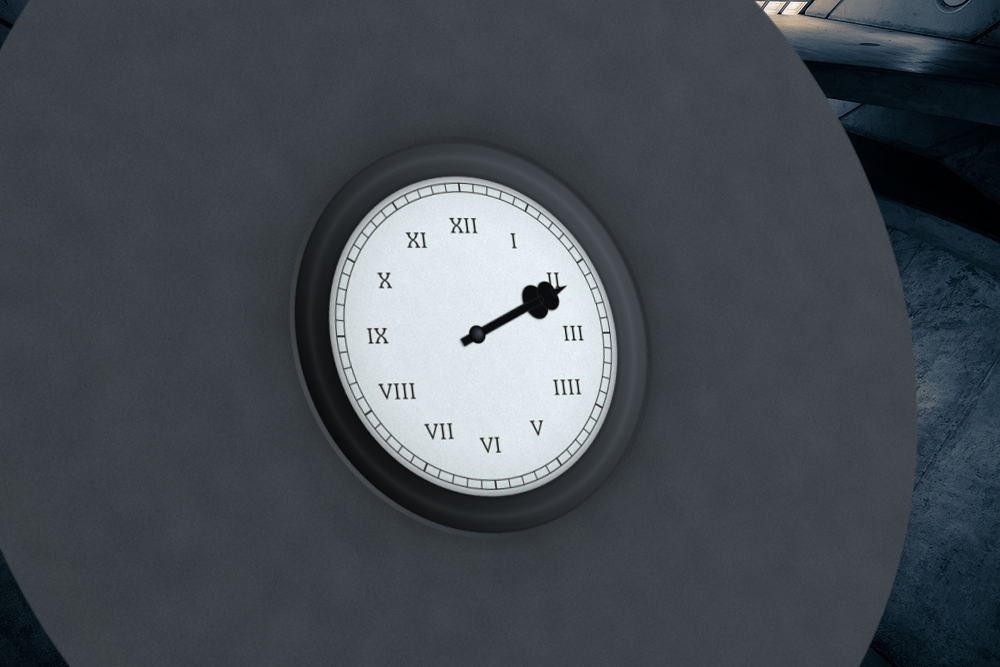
2:11
